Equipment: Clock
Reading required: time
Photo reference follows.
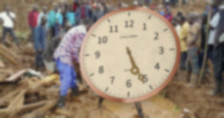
5:26
